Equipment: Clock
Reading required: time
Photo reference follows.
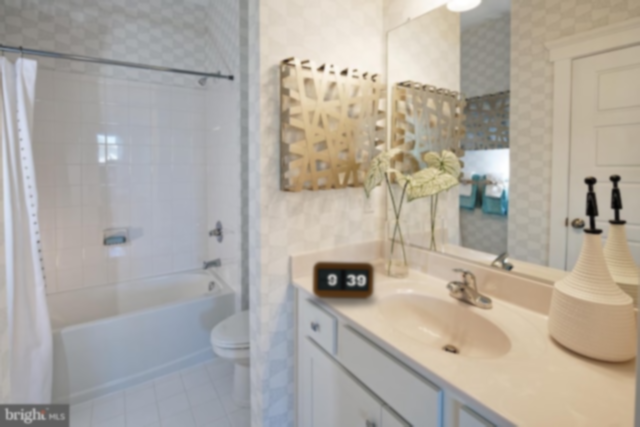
9:39
